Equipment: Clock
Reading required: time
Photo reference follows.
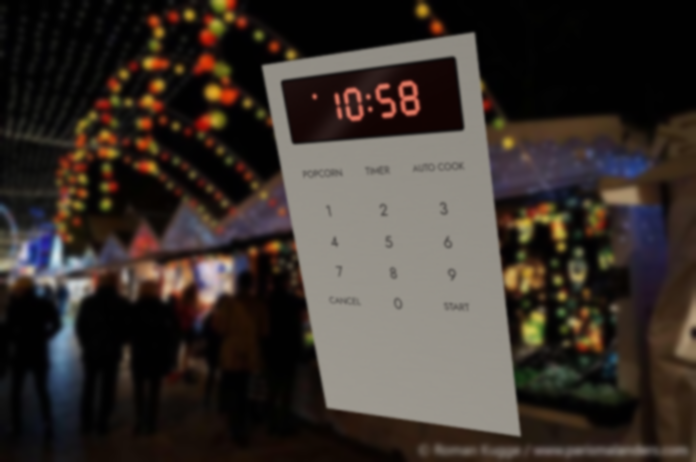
10:58
